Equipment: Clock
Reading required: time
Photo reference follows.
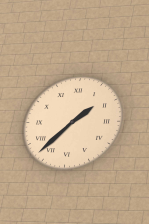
1:37
